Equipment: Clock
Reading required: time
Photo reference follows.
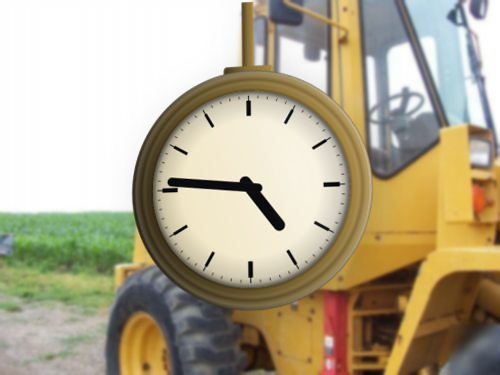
4:46
